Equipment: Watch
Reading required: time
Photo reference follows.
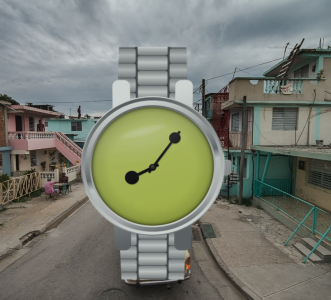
8:06
